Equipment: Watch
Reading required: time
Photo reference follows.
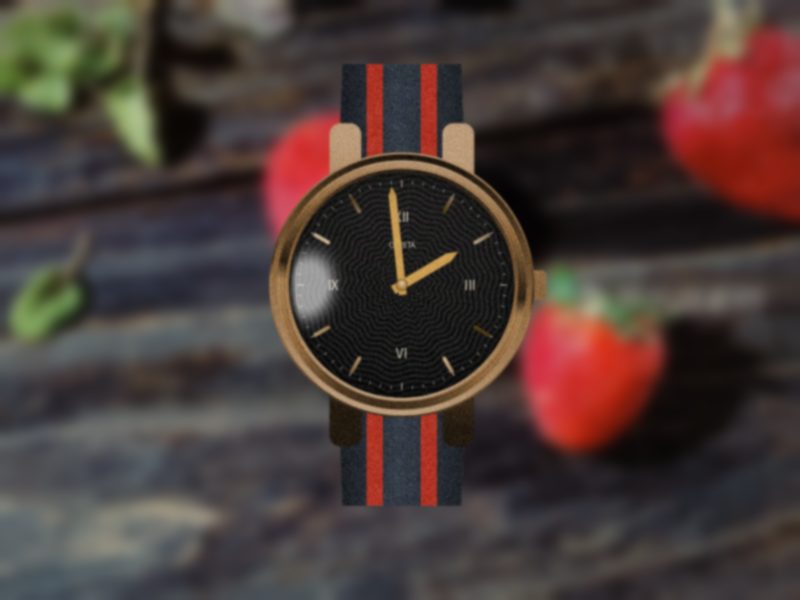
1:59
